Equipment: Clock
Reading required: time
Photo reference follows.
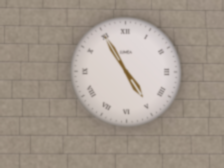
4:55
